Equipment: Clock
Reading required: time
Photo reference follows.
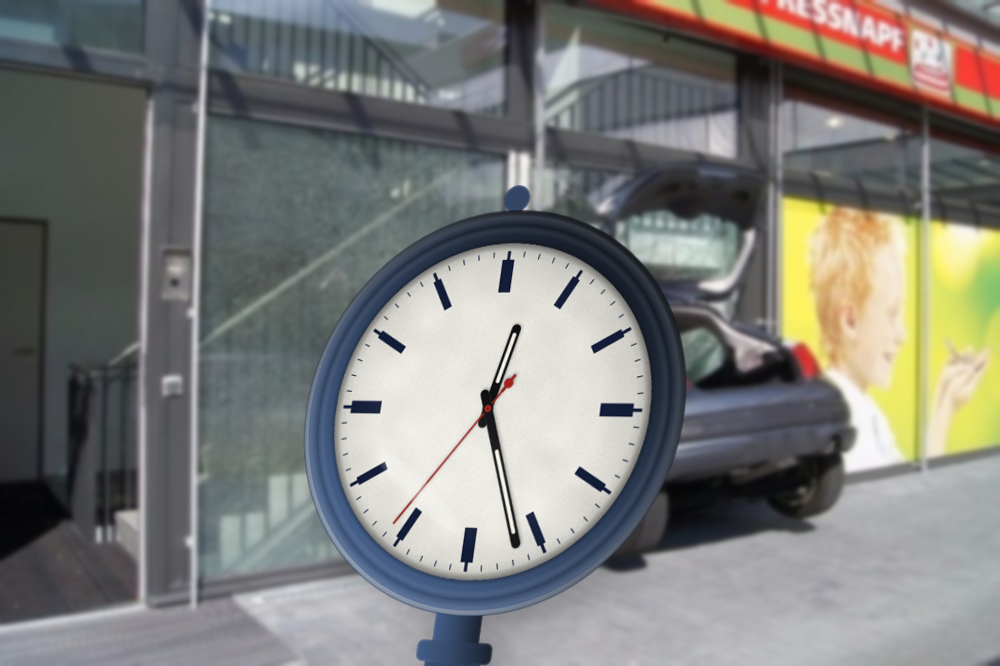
12:26:36
